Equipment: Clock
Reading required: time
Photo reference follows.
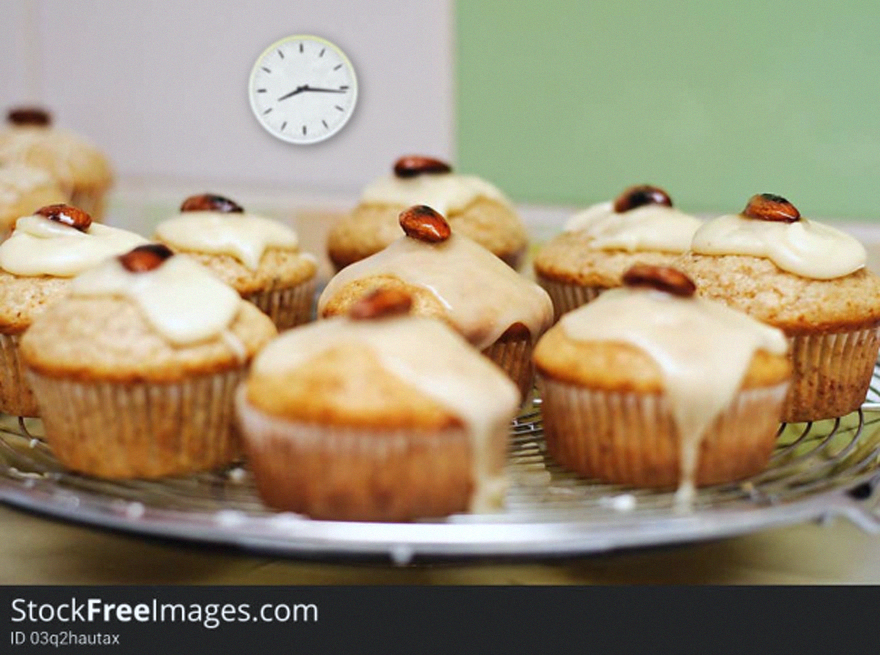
8:16
